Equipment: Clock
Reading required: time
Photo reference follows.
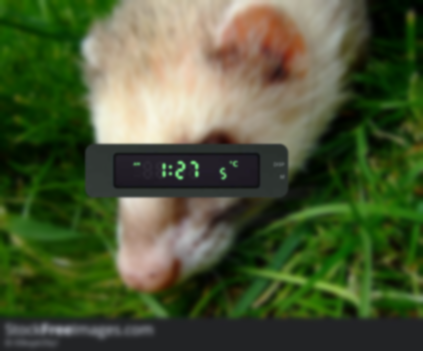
1:27
